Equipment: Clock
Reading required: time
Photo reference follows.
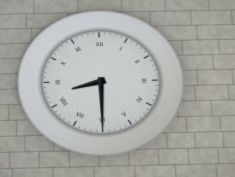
8:30
